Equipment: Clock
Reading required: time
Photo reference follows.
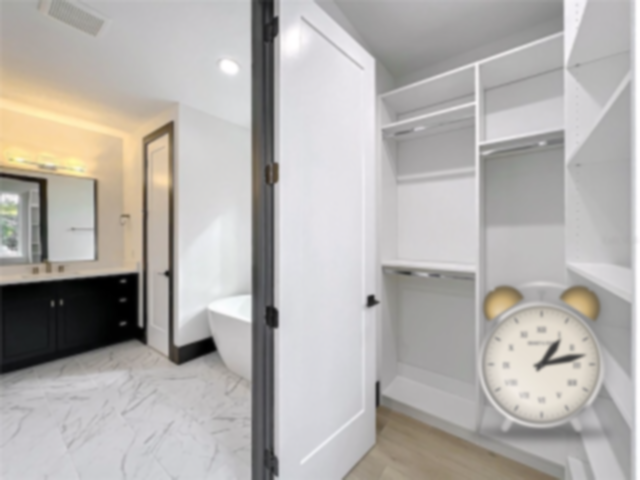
1:13
